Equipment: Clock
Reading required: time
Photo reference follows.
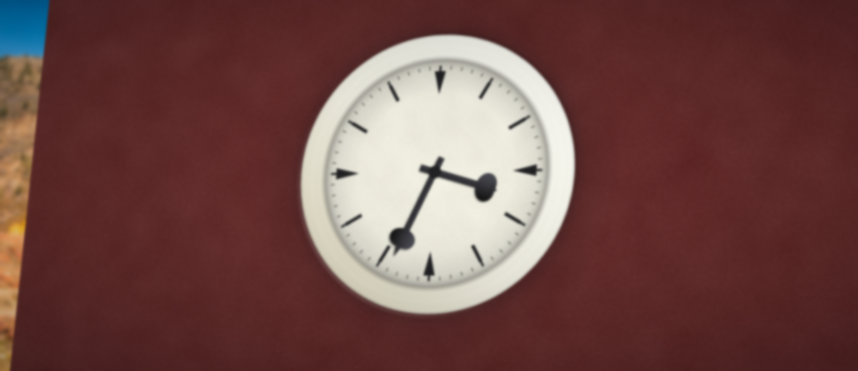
3:34
